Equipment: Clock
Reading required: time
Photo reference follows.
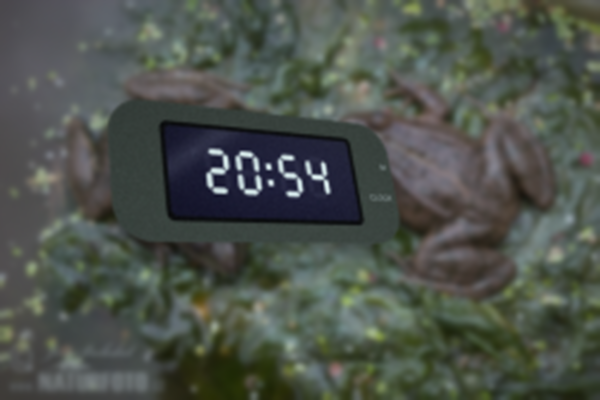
20:54
